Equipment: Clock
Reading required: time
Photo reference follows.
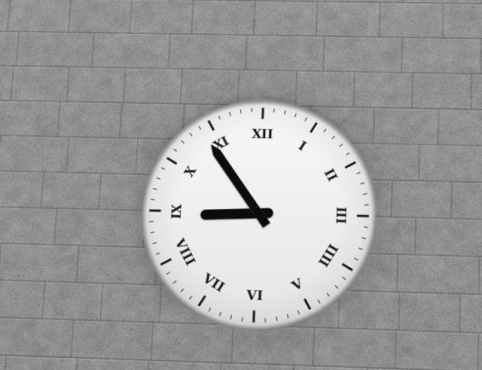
8:54
